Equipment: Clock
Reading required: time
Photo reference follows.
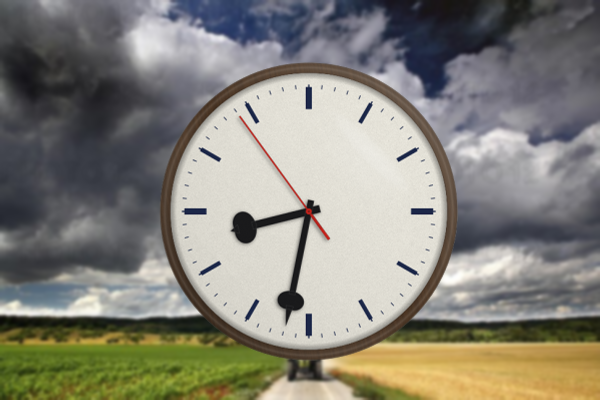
8:31:54
